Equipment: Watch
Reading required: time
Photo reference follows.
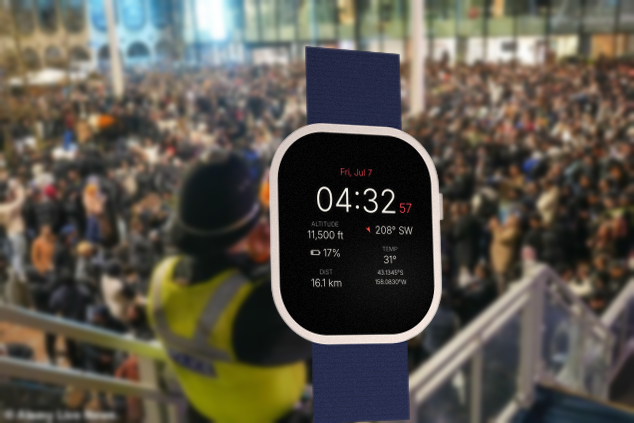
4:32:57
